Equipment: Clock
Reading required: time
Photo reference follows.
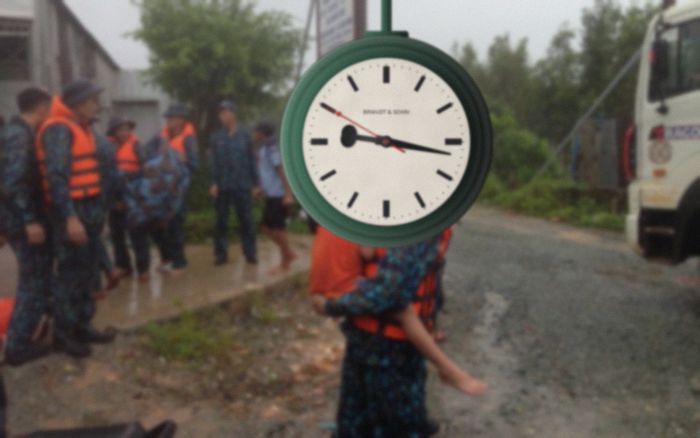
9:16:50
